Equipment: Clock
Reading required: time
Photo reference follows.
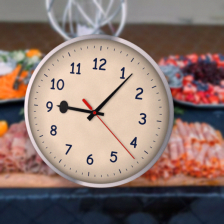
9:06:22
